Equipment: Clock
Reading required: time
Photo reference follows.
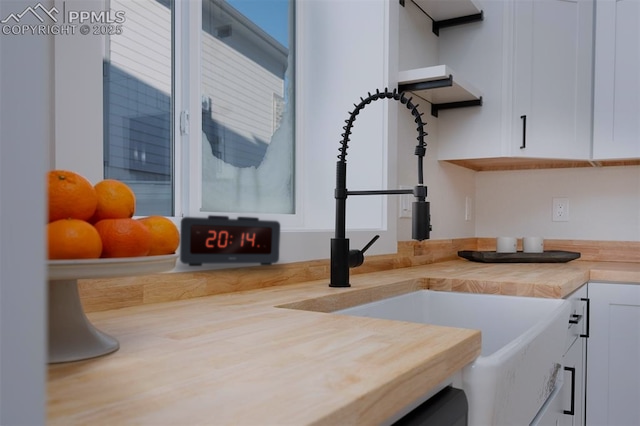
20:14
